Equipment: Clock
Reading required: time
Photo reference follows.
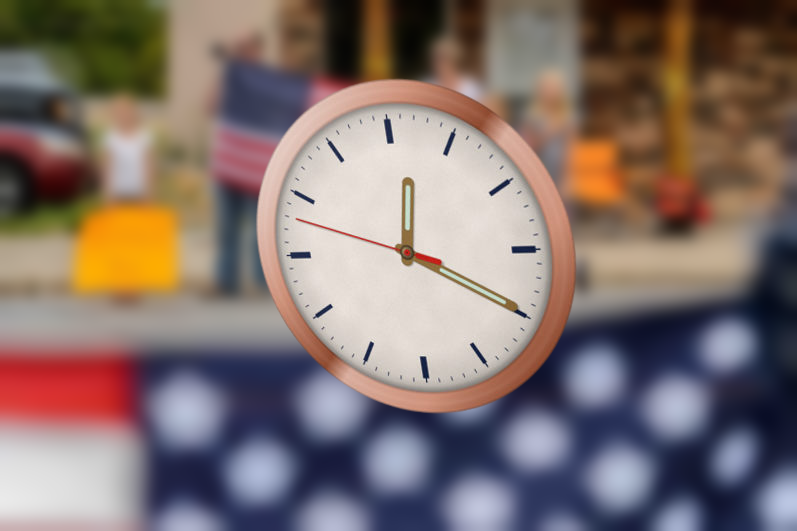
12:19:48
